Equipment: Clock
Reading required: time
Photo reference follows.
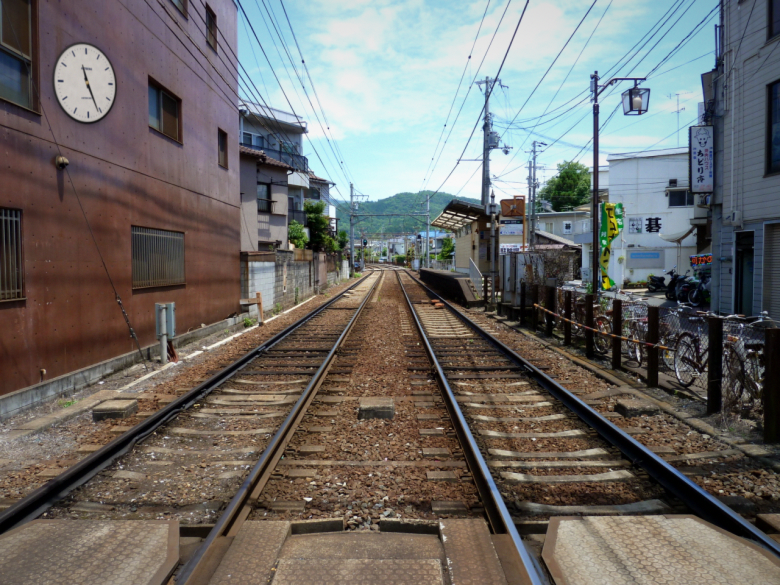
11:26
